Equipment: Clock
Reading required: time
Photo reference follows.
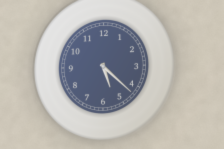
5:22
